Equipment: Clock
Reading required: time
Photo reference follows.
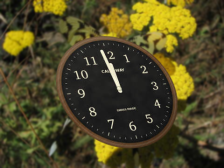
11:59
